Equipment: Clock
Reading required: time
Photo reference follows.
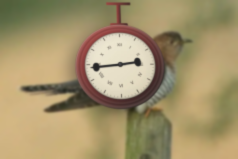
2:44
